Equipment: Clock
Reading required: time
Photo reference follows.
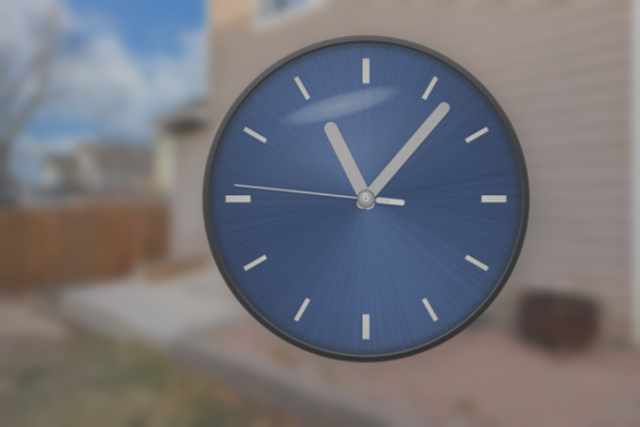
11:06:46
